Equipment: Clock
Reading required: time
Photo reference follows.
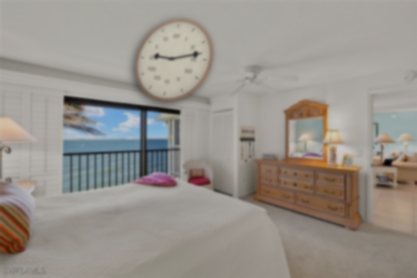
9:13
